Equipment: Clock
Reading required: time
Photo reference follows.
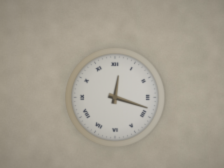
12:18
